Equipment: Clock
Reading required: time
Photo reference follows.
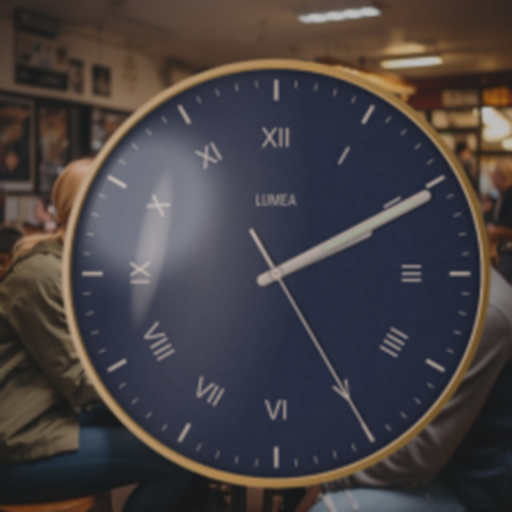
2:10:25
